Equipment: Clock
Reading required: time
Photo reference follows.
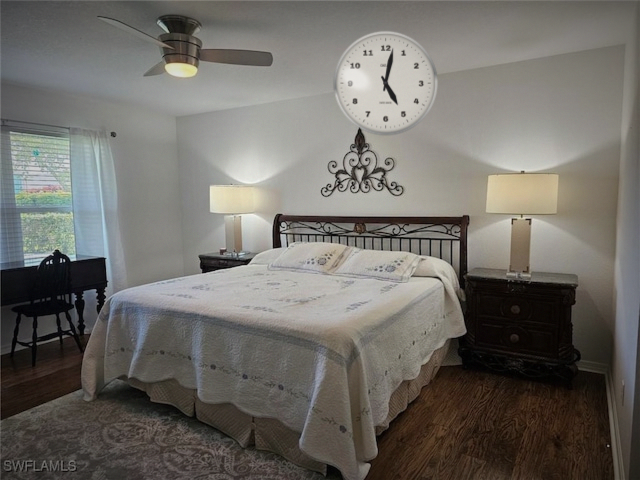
5:02
